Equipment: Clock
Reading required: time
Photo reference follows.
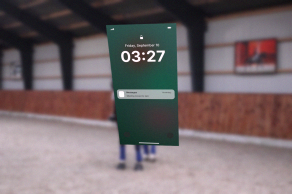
3:27
